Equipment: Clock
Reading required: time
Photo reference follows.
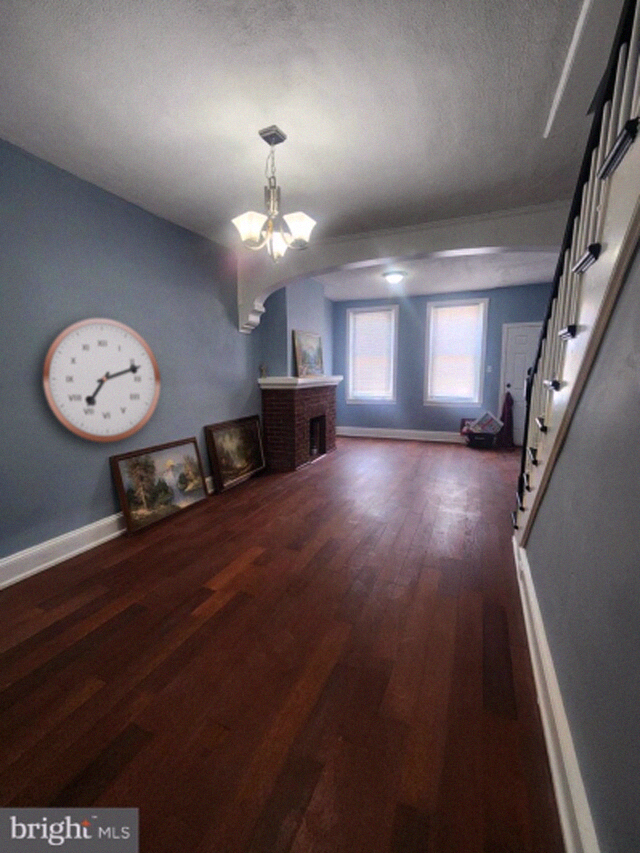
7:12
